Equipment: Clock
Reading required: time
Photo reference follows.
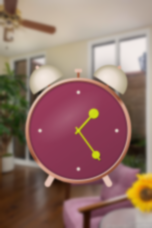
1:24
